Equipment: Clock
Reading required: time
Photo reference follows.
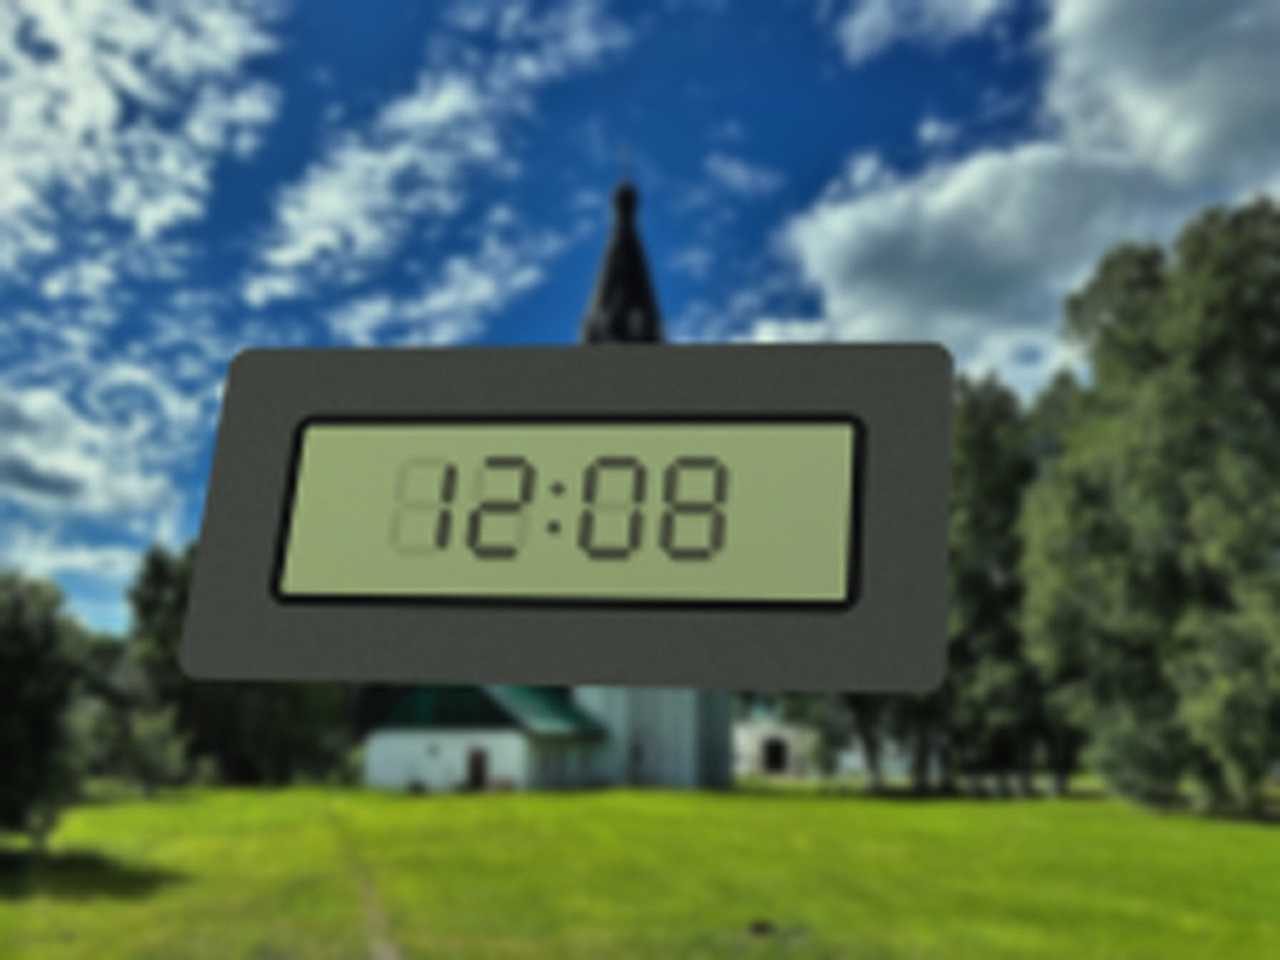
12:08
